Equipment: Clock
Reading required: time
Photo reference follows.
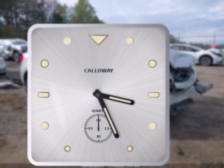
3:26
